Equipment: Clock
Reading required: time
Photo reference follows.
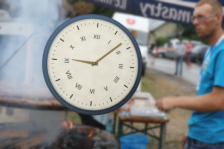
9:08
